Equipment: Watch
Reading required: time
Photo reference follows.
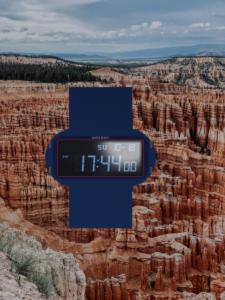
17:44:00
